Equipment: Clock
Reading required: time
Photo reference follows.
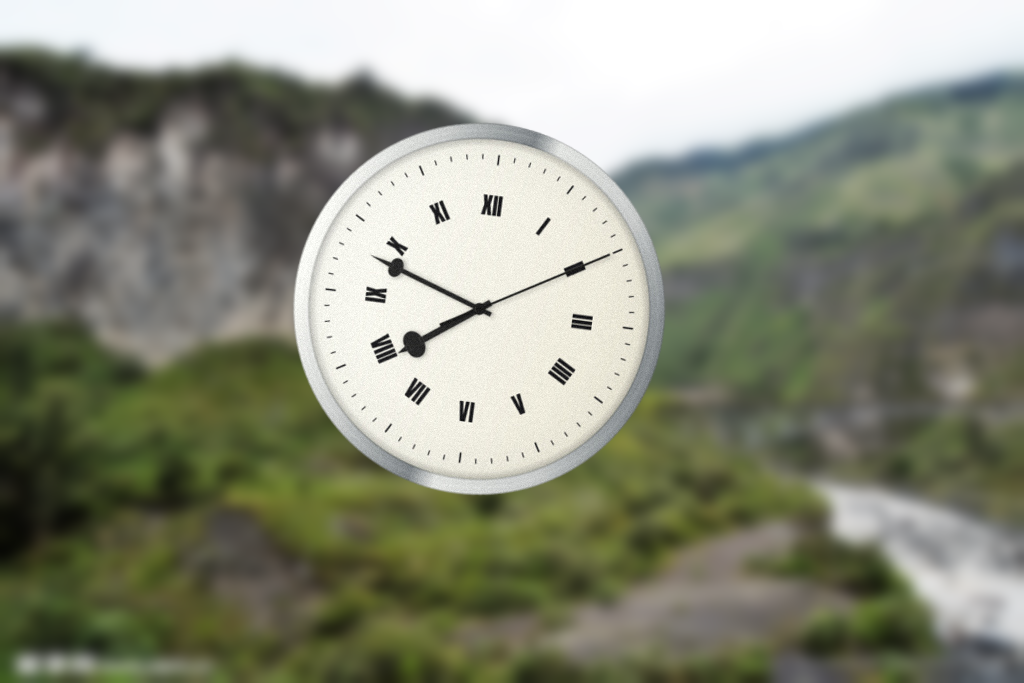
7:48:10
